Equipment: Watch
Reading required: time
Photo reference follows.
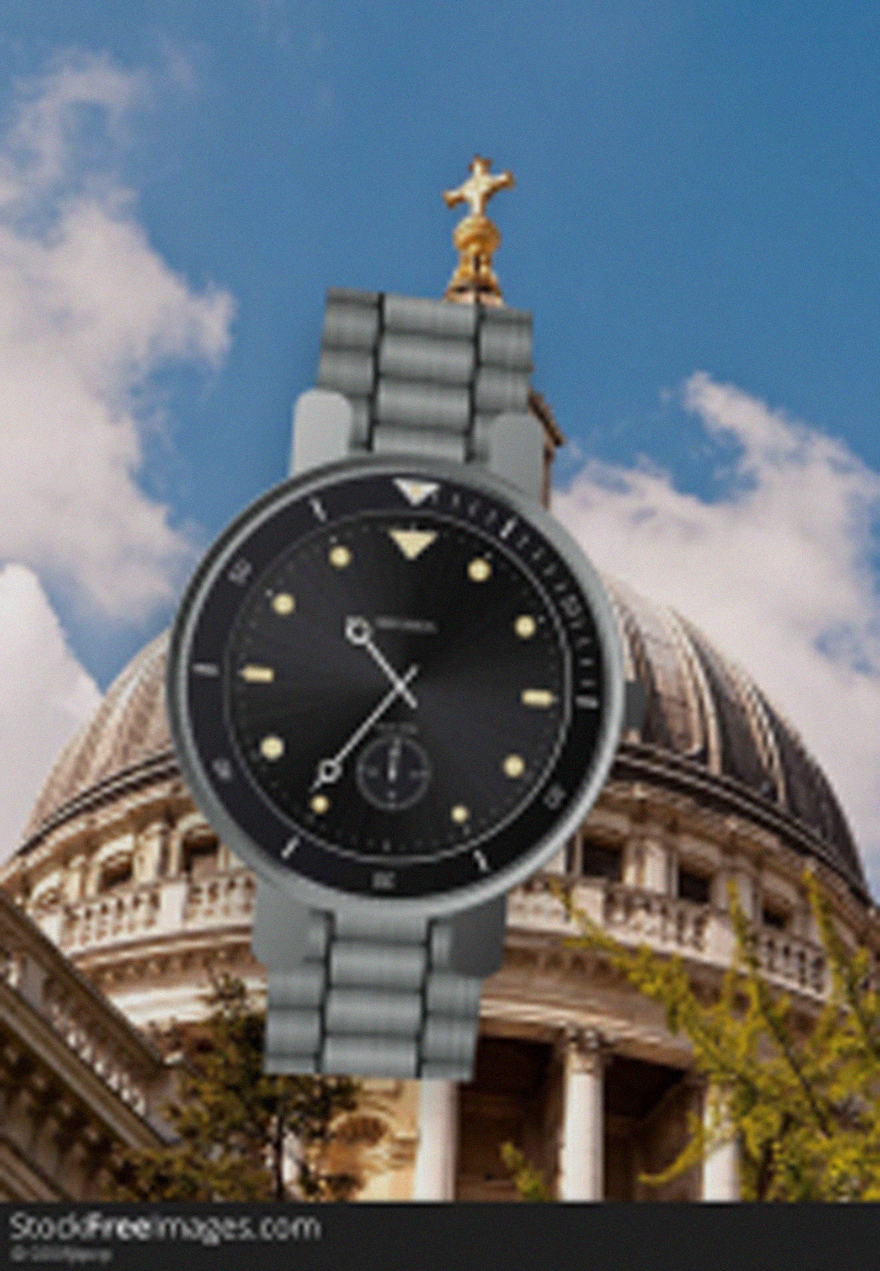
10:36
